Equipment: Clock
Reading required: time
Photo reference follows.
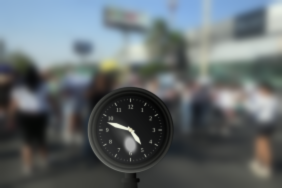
4:48
